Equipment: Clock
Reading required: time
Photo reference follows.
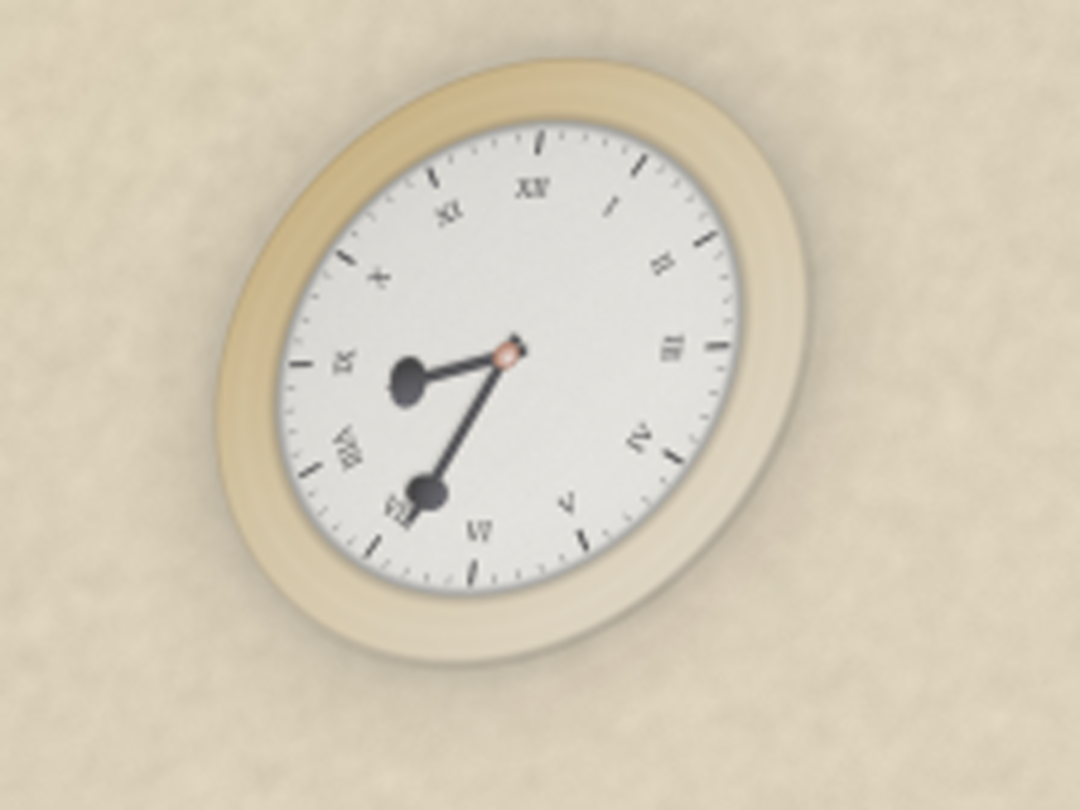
8:34
